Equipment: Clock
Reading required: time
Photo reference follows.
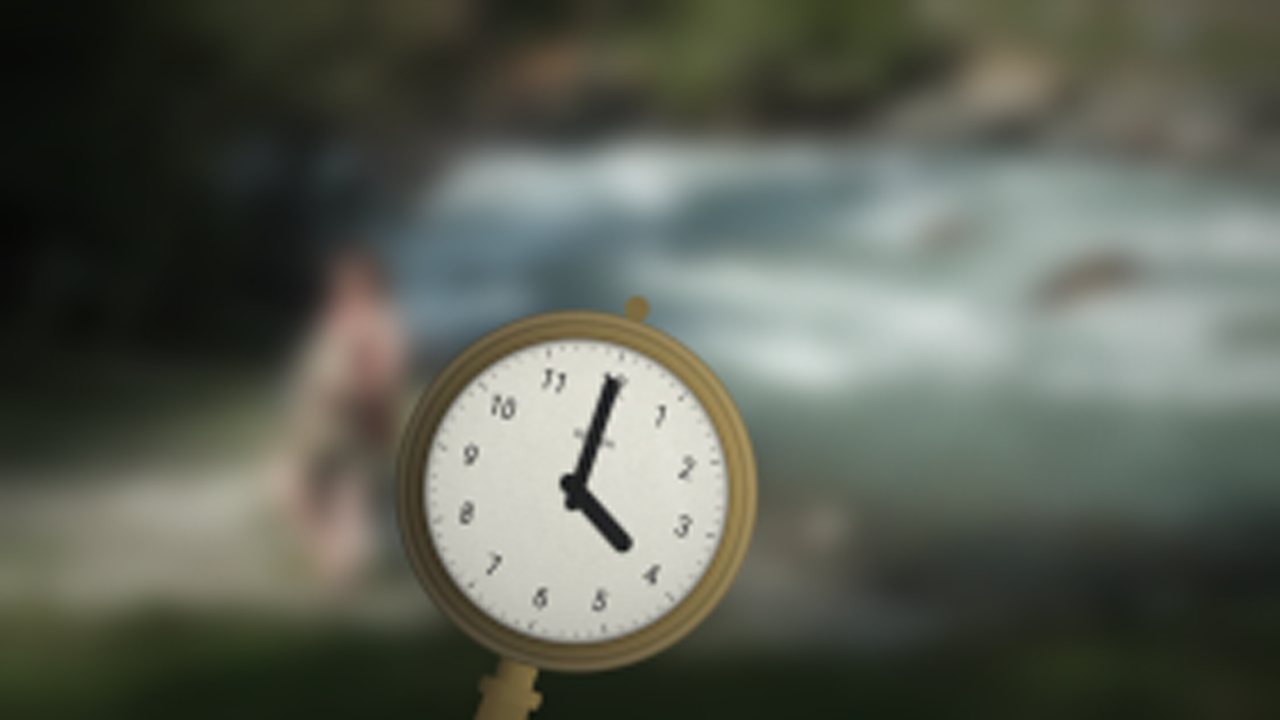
4:00
